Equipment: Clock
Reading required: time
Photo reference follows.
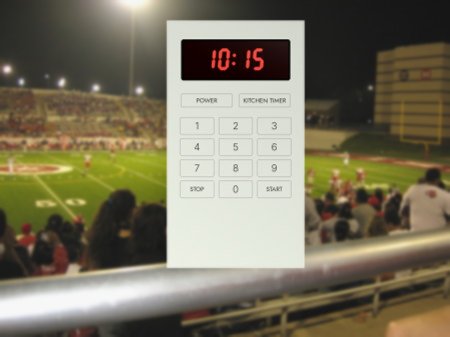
10:15
